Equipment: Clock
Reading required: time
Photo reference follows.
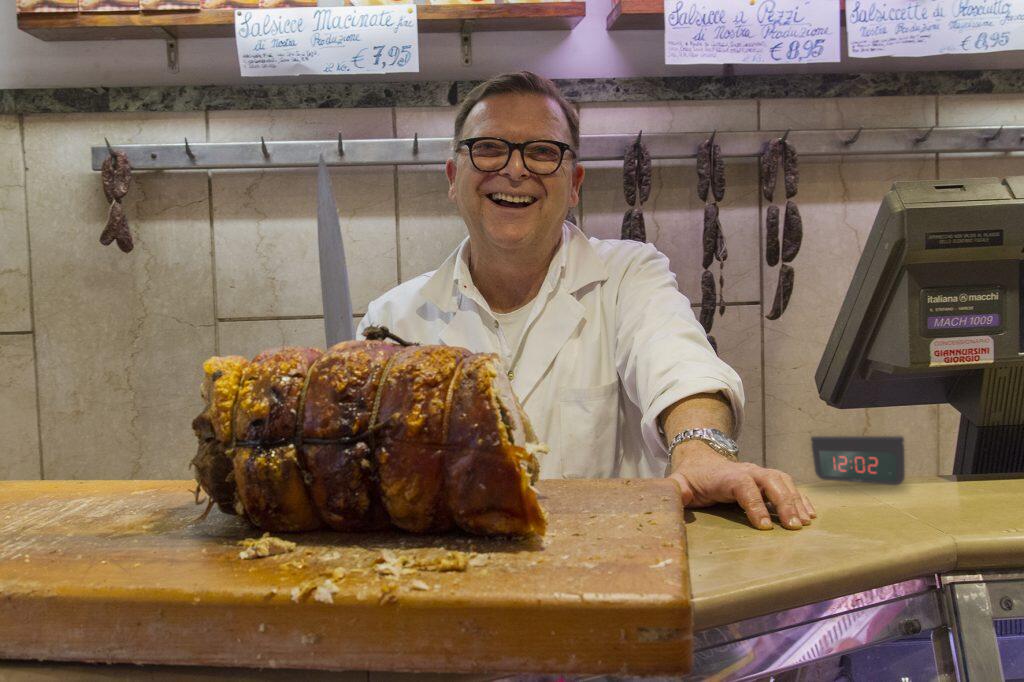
12:02
